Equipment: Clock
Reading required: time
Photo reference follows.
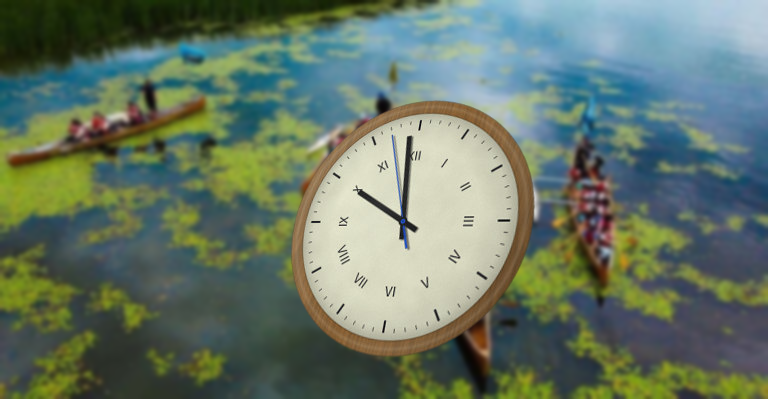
9:58:57
